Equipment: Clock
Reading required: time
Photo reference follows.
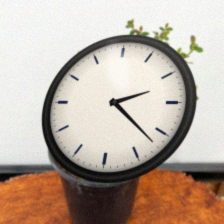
2:22
